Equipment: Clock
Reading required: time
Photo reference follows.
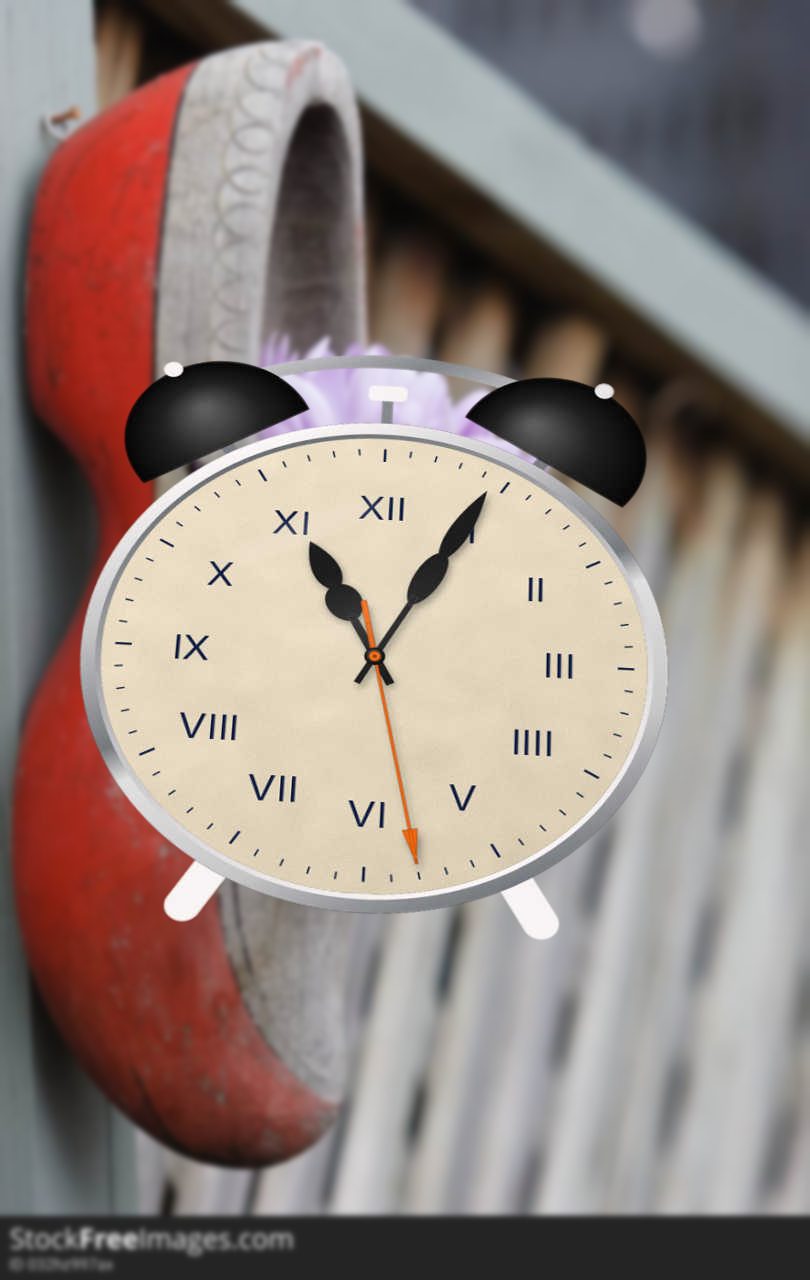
11:04:28
